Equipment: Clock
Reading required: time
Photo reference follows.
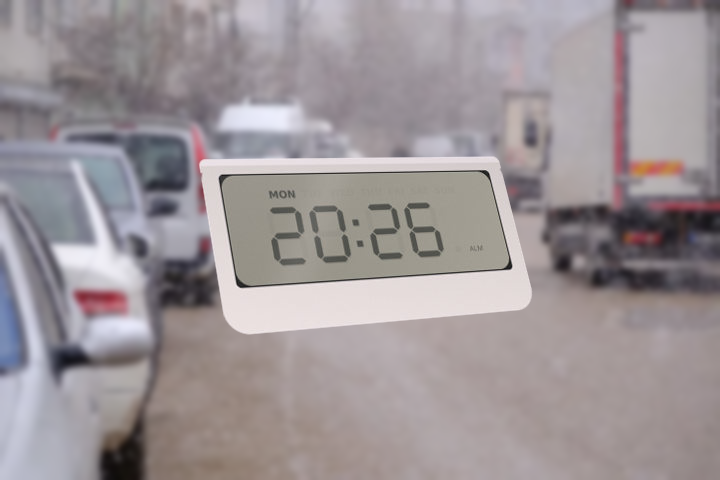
20:26
